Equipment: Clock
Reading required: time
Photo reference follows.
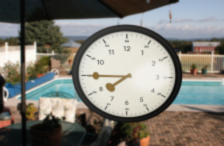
7:45
